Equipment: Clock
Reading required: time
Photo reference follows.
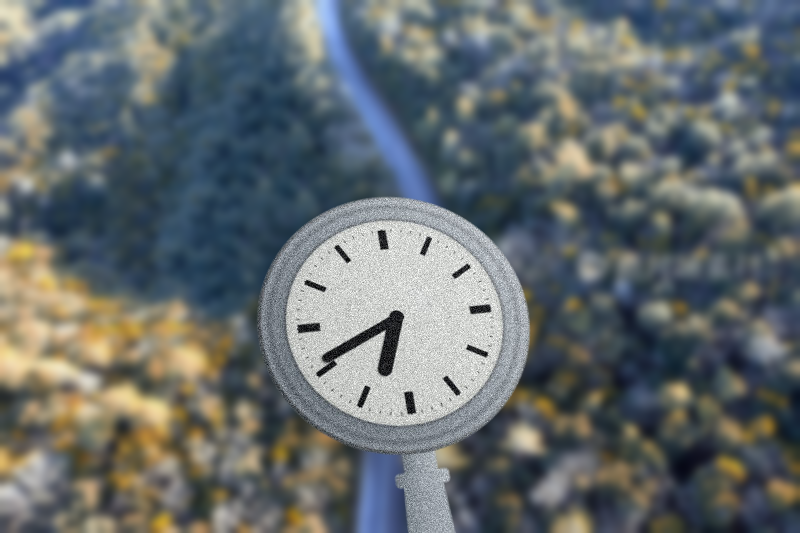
6:41
